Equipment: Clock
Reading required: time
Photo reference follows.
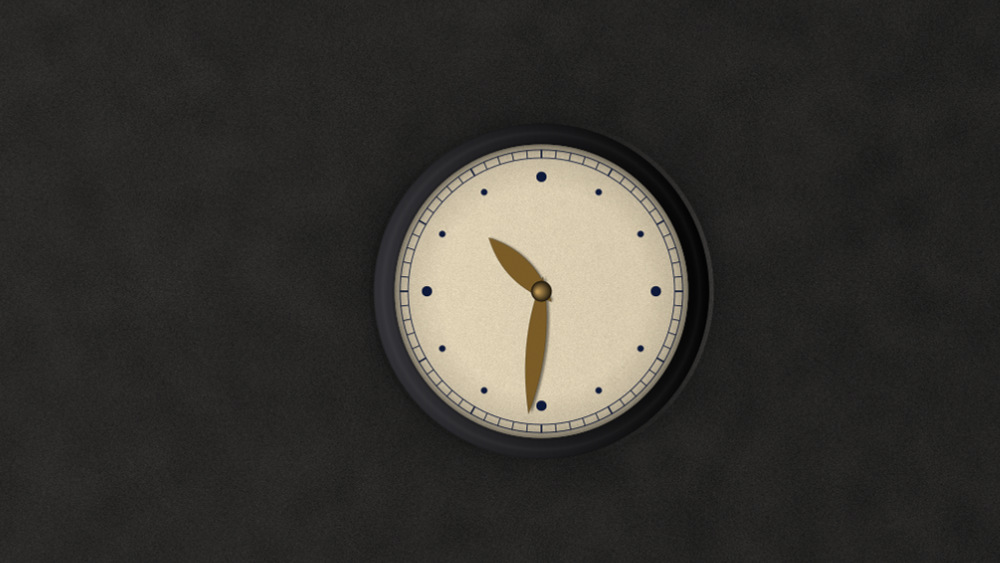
10:31
